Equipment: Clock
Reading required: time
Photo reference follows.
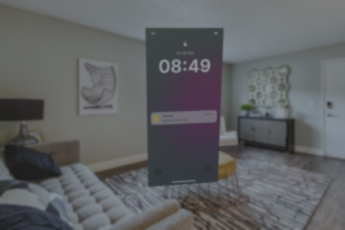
8:49
